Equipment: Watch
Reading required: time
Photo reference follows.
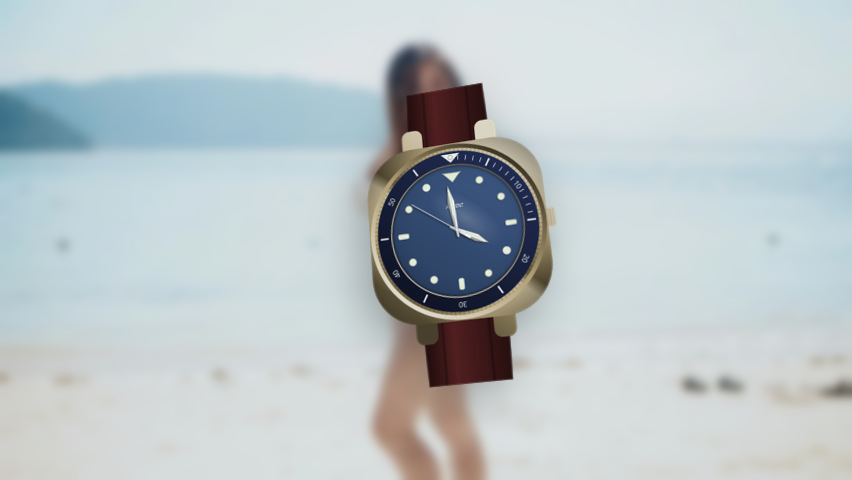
3:58:51
